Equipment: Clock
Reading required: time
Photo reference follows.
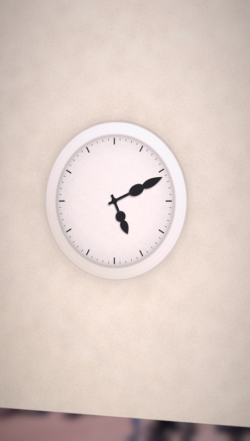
5:11
